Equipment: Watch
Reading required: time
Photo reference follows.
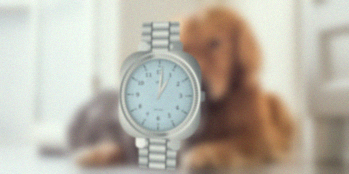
1:01
